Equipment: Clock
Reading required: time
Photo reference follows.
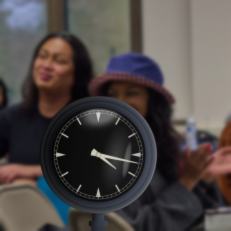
4:17
